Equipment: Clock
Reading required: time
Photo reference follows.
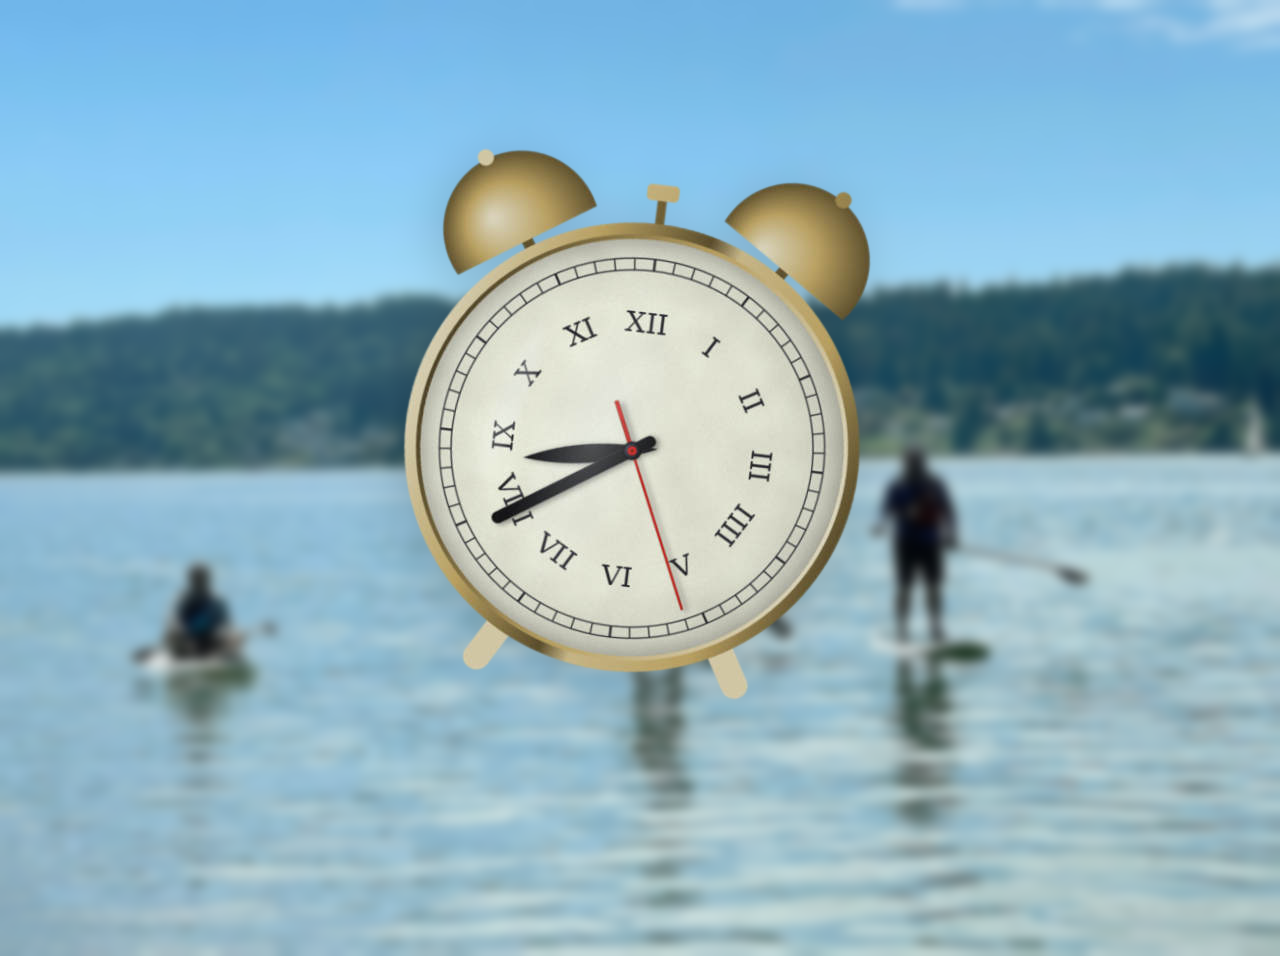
8:39:26
